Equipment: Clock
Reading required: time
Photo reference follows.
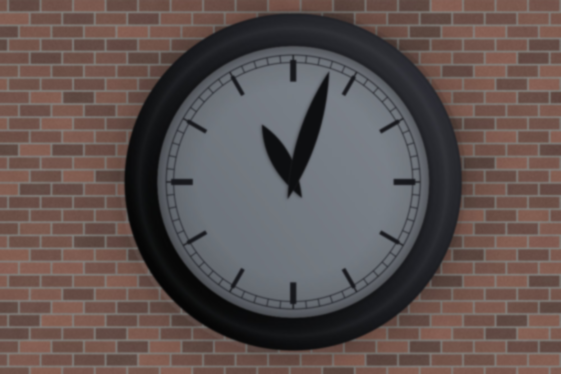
11:03
